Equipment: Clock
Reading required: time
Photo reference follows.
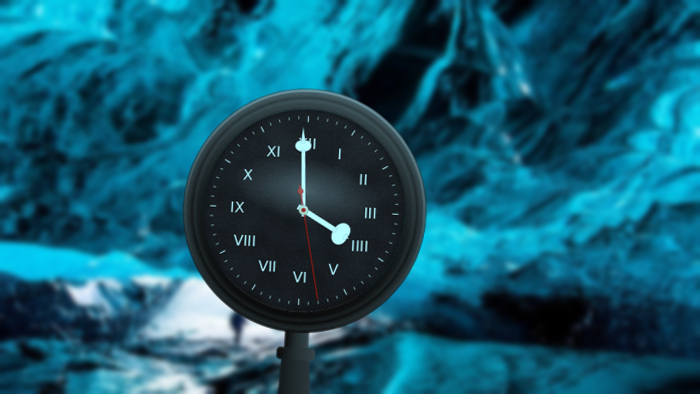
3:59:28
